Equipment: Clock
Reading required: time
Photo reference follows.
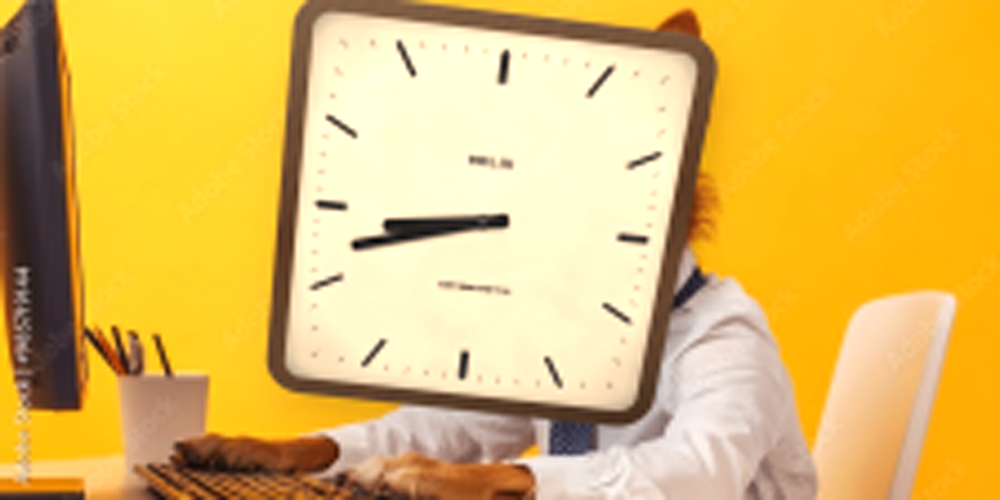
8:42
